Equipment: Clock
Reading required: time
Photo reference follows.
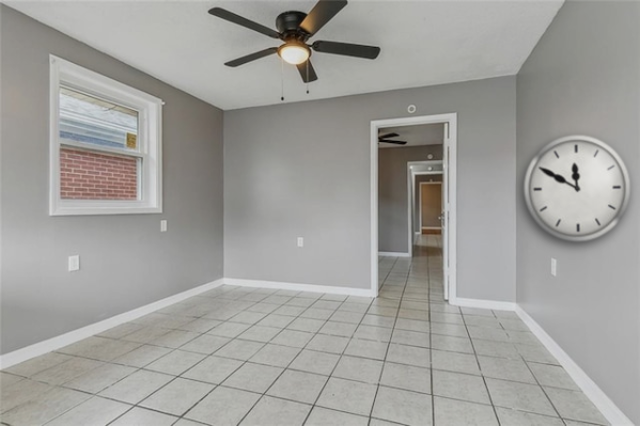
11:50
